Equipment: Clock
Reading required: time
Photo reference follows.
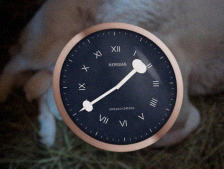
1:40
